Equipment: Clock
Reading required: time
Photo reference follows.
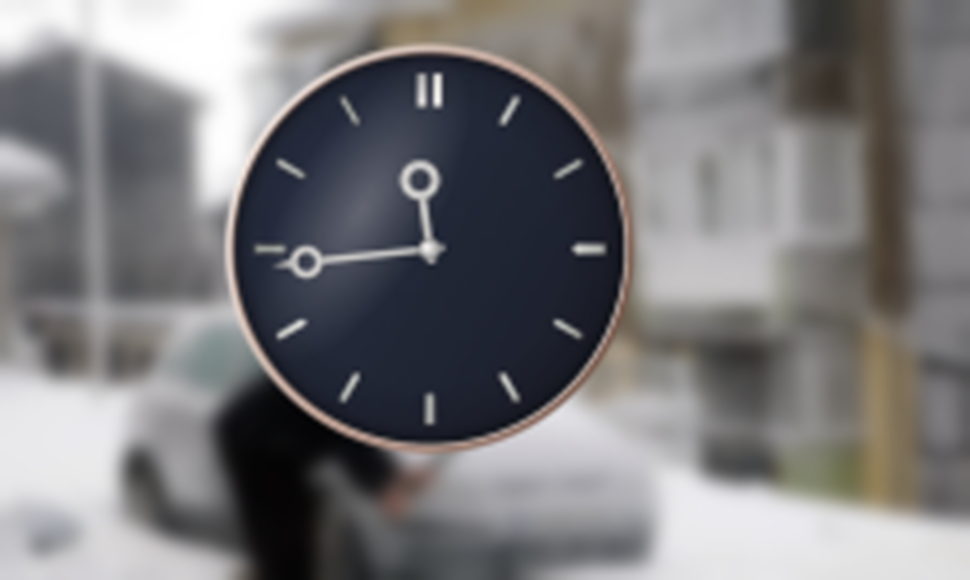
11:44
